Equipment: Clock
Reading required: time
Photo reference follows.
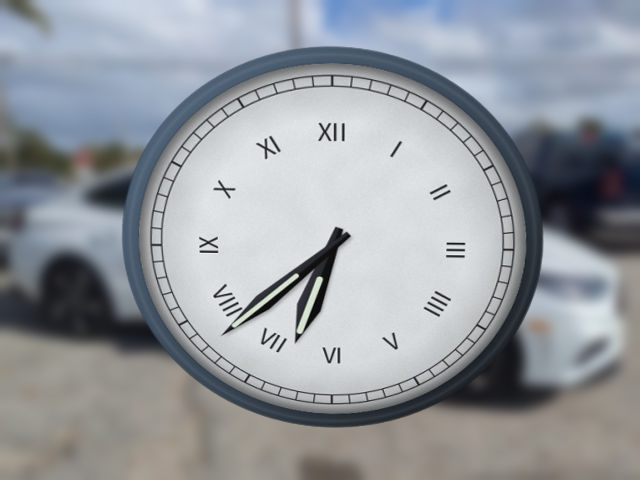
6:38
